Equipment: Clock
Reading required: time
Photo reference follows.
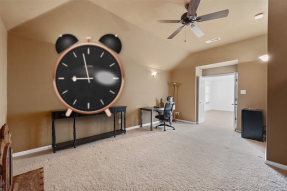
8:58
